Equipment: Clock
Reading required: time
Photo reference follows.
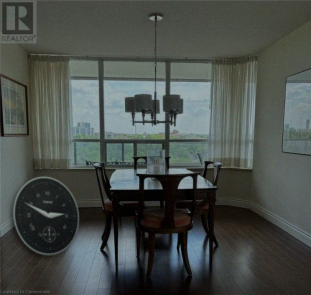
2:49
